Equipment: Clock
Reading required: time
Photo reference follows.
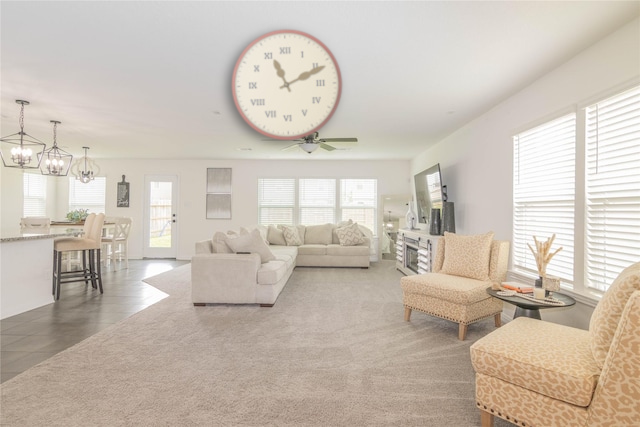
11:11
